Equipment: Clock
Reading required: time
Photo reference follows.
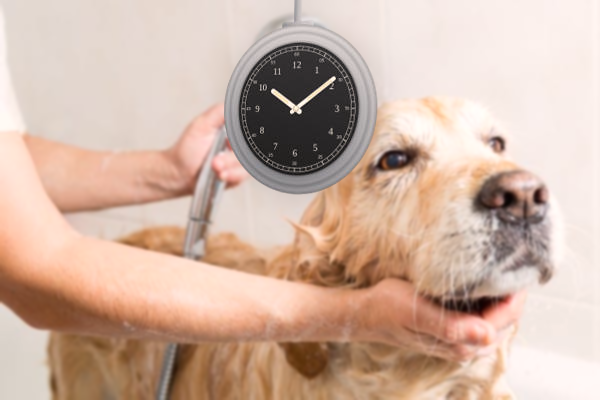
10:09
